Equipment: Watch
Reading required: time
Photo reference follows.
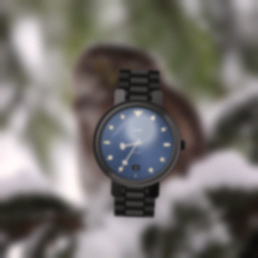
8:35
